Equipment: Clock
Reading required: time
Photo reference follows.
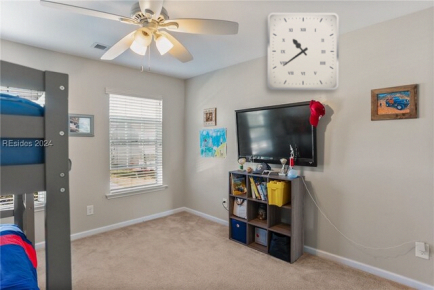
10:39
